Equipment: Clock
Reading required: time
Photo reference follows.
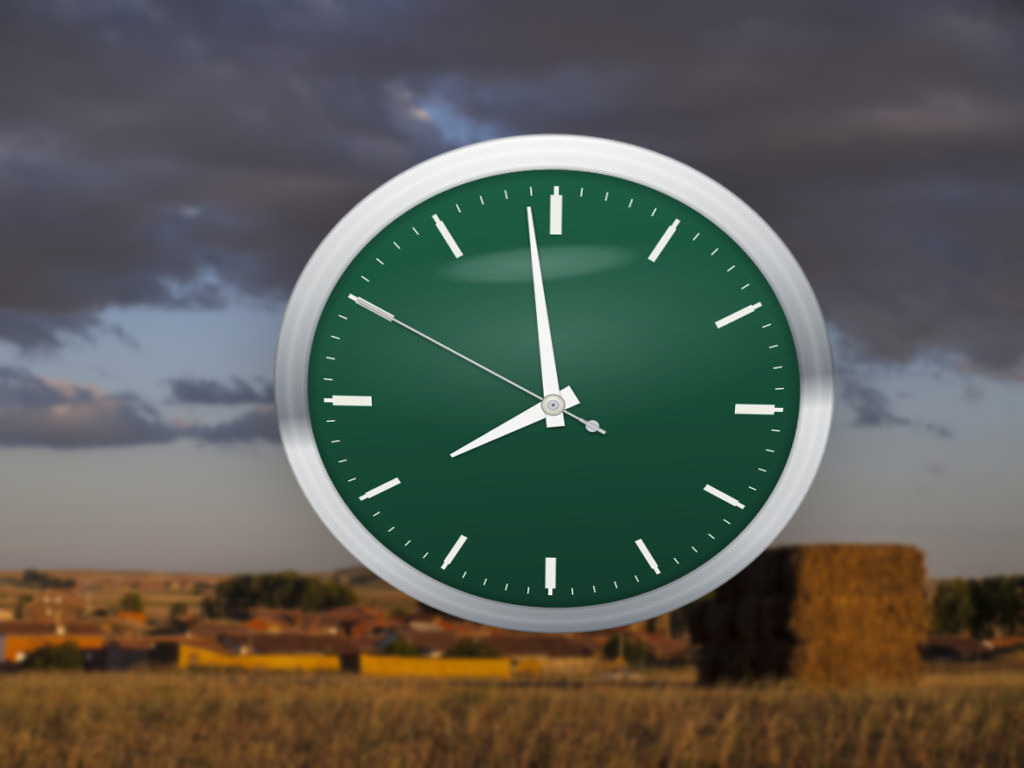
7:58:50
